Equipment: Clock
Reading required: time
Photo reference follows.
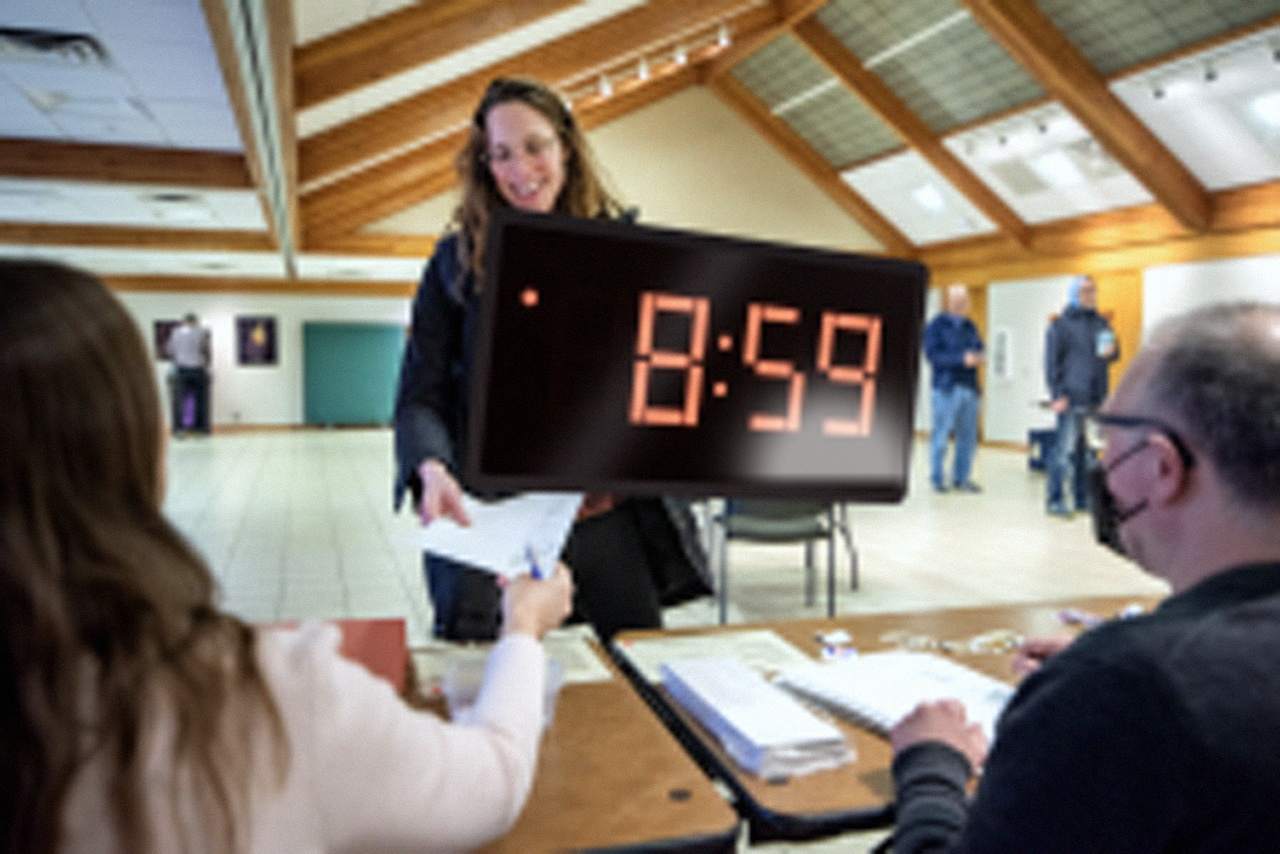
8:59
